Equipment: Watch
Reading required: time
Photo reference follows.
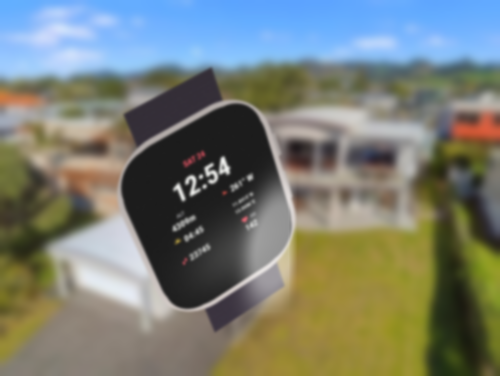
12:54
